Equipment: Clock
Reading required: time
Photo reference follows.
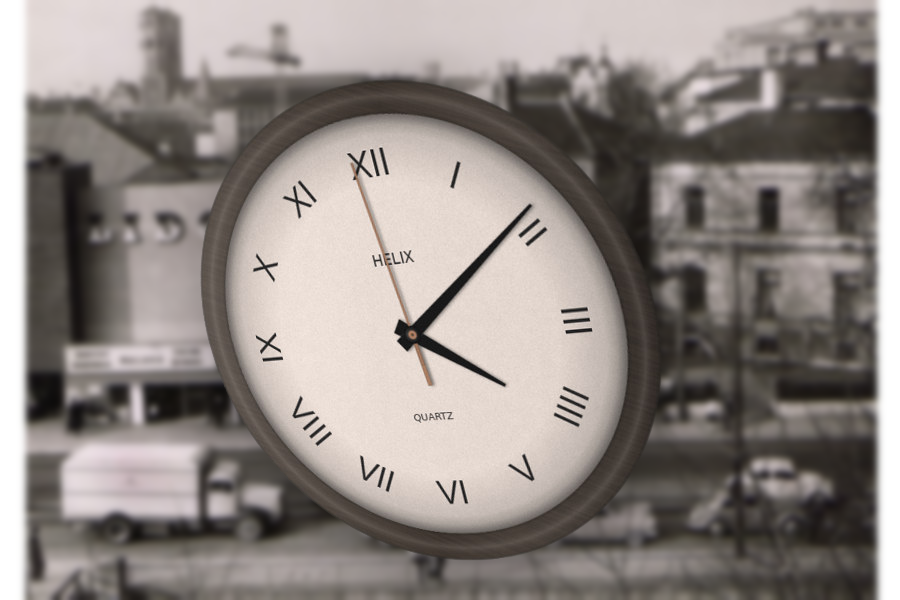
4:08:59
